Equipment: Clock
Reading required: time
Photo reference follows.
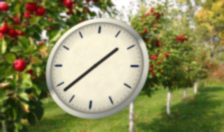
1:38
